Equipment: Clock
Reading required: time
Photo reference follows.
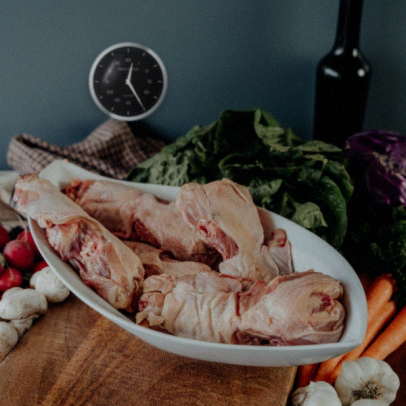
12:25
